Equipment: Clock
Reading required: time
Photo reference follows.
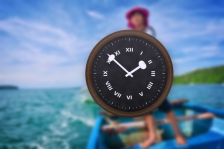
1:52
